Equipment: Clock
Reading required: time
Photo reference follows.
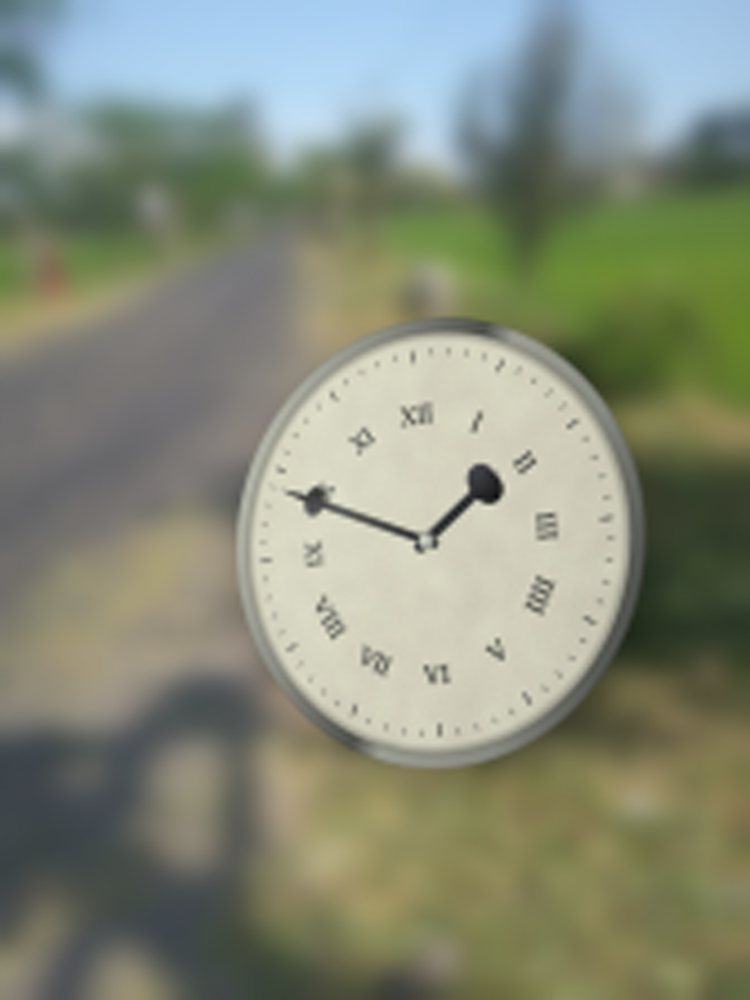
1:49
